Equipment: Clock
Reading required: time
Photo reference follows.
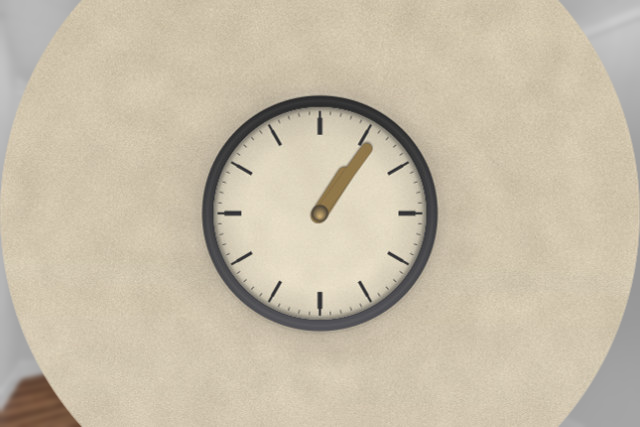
1:06
